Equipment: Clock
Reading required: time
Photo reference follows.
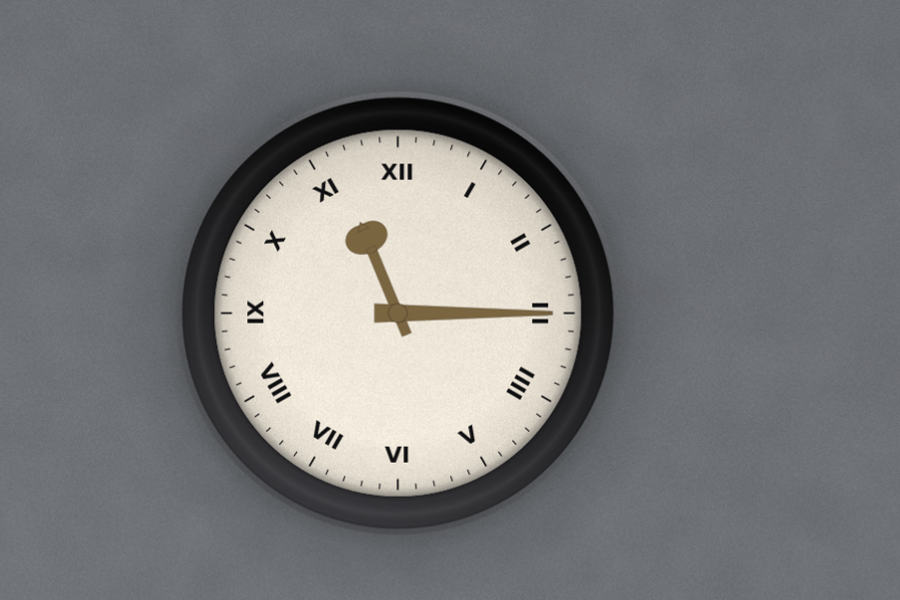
11:15
